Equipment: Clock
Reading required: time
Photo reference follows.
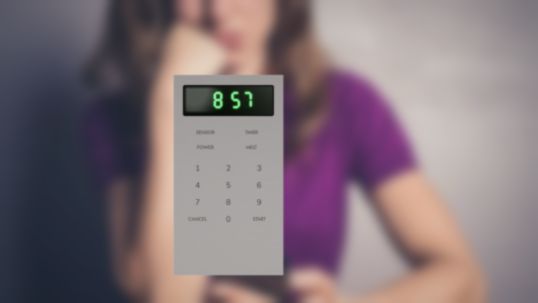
8:57
